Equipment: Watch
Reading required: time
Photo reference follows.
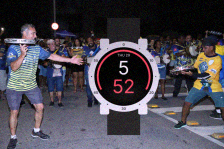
5:52
